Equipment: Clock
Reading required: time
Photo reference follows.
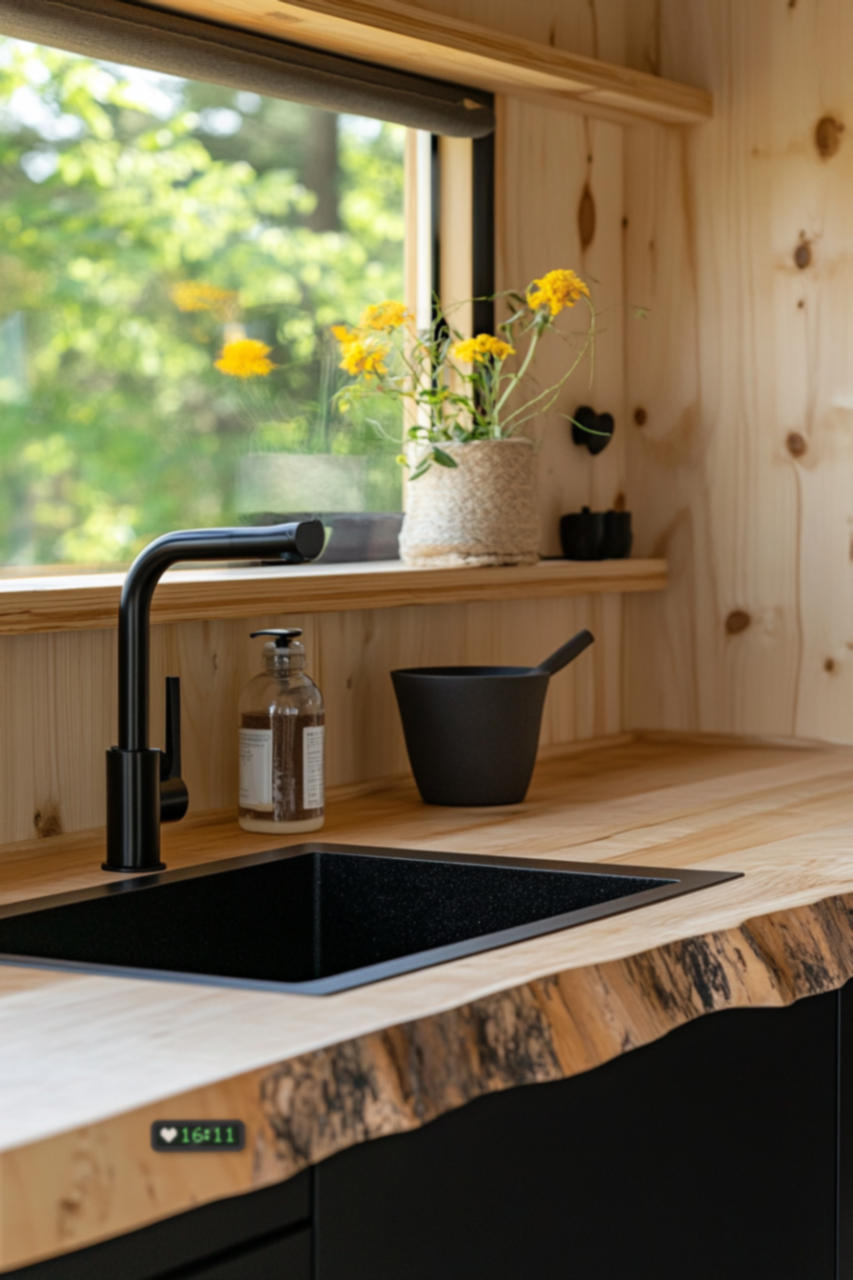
16:11
